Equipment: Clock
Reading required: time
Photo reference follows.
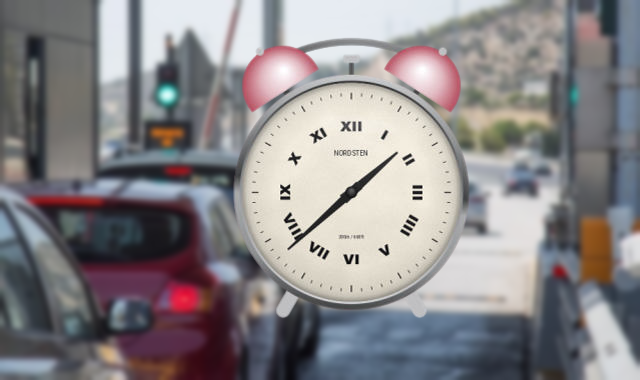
1:38
